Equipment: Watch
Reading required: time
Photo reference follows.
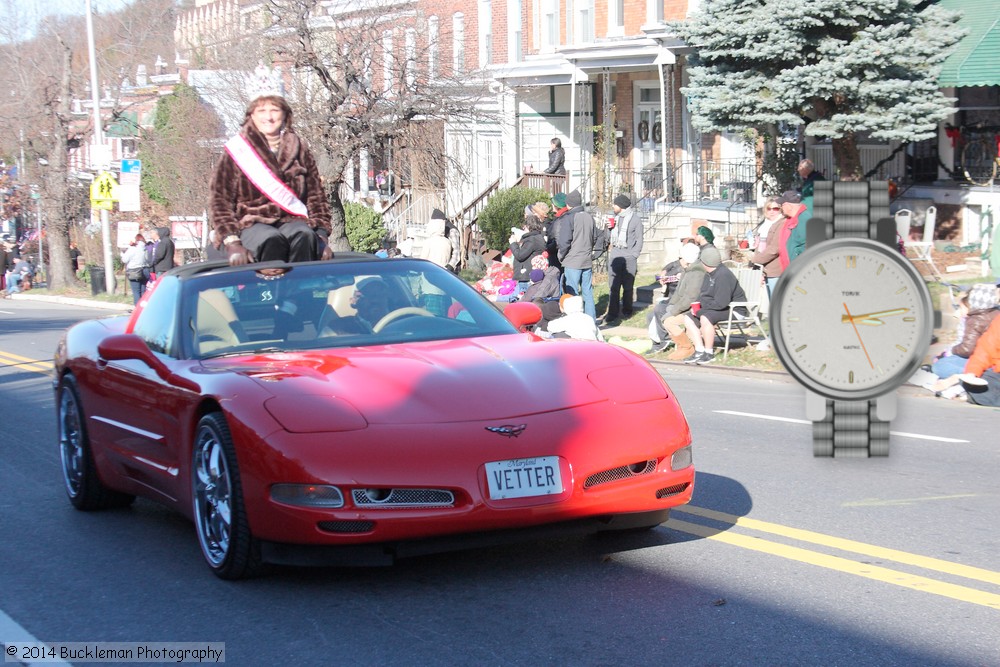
3:13:26
